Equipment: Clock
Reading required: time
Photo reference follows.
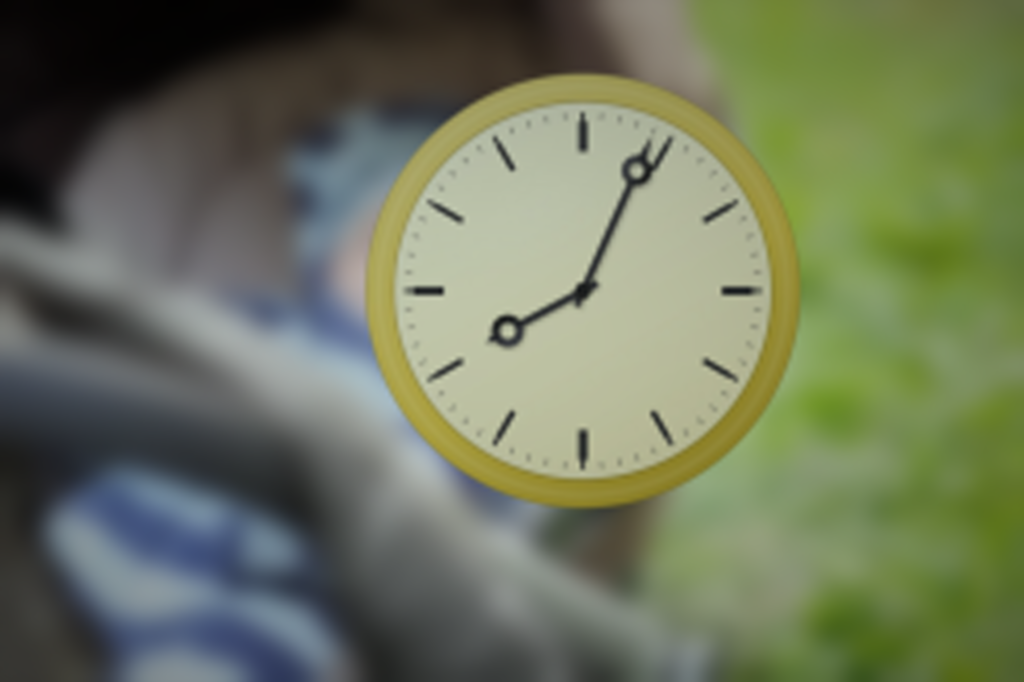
8:04
